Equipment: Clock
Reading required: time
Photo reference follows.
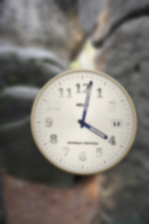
4:02
